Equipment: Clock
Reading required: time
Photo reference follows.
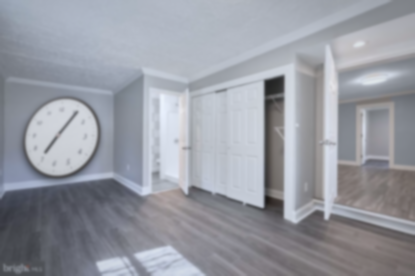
7:06
